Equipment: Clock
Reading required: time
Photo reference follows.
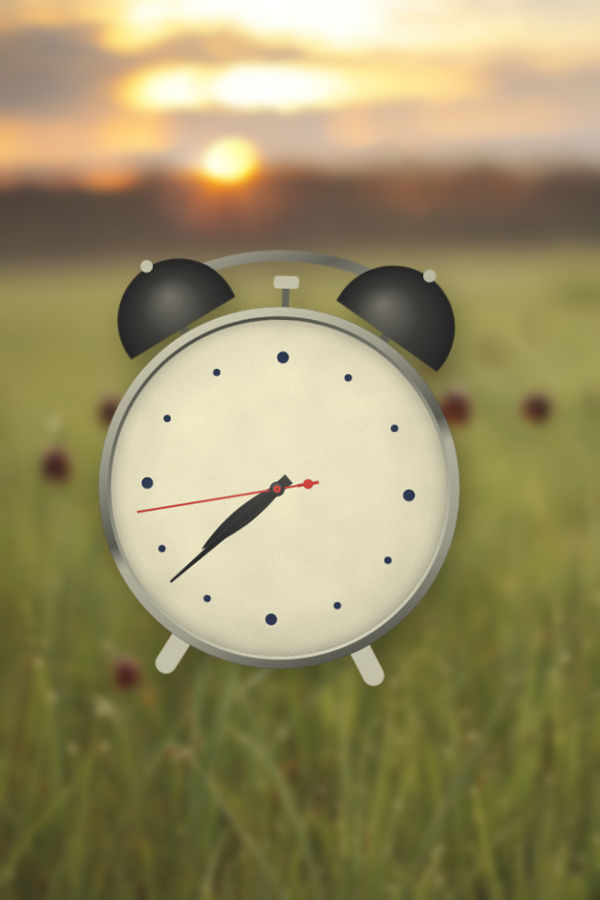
7:37:43
